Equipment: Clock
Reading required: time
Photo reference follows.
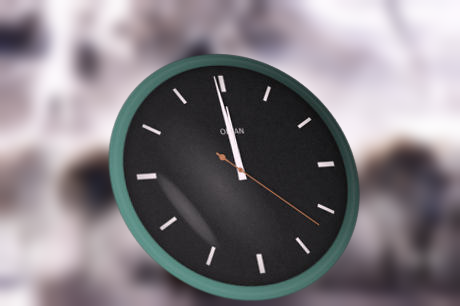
11:59:22
